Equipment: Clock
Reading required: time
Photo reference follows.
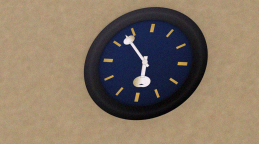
5:53
